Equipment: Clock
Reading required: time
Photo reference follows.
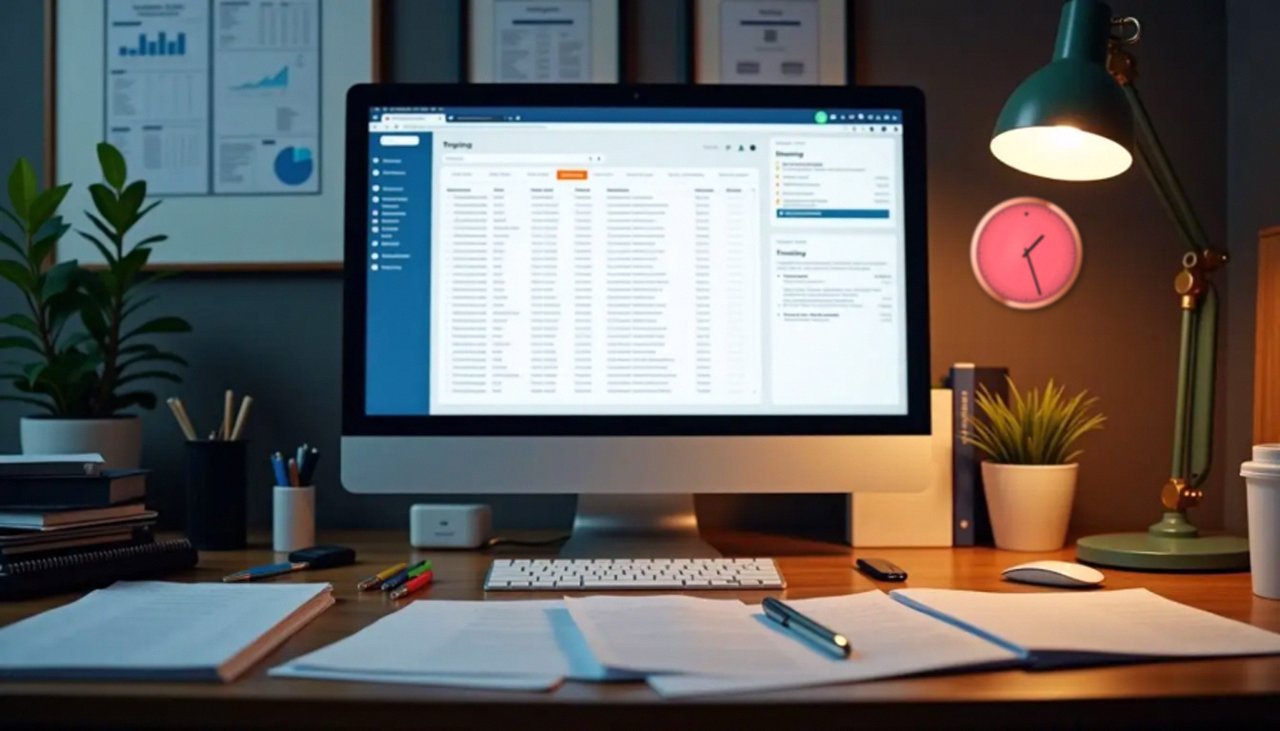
1:27
